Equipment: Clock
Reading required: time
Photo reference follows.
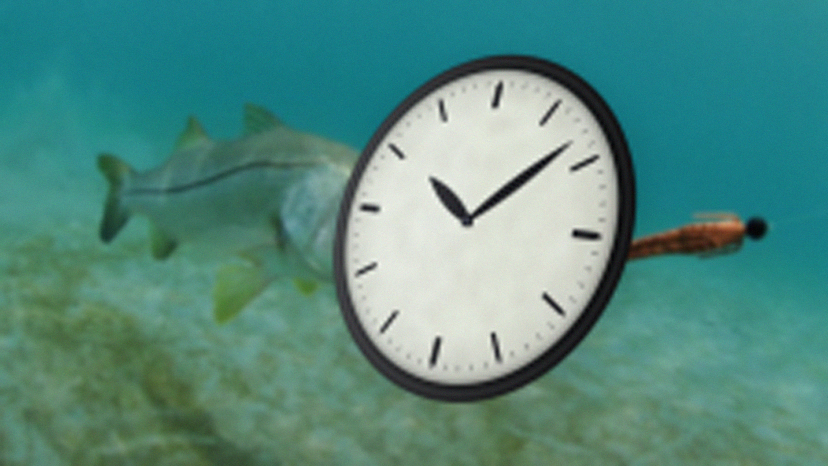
10:08
